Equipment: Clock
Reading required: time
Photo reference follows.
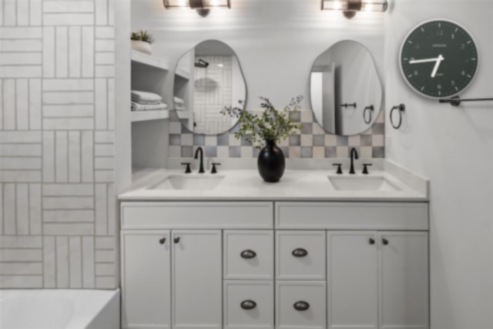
6:44
